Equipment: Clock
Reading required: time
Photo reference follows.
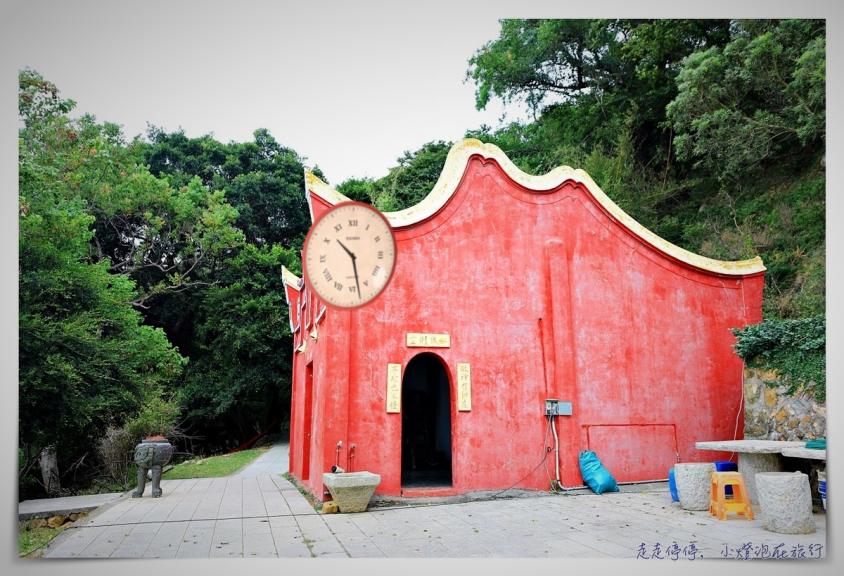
10:28
